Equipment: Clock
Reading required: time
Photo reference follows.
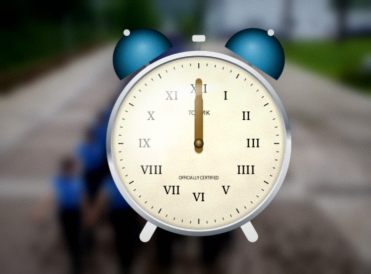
12:00
